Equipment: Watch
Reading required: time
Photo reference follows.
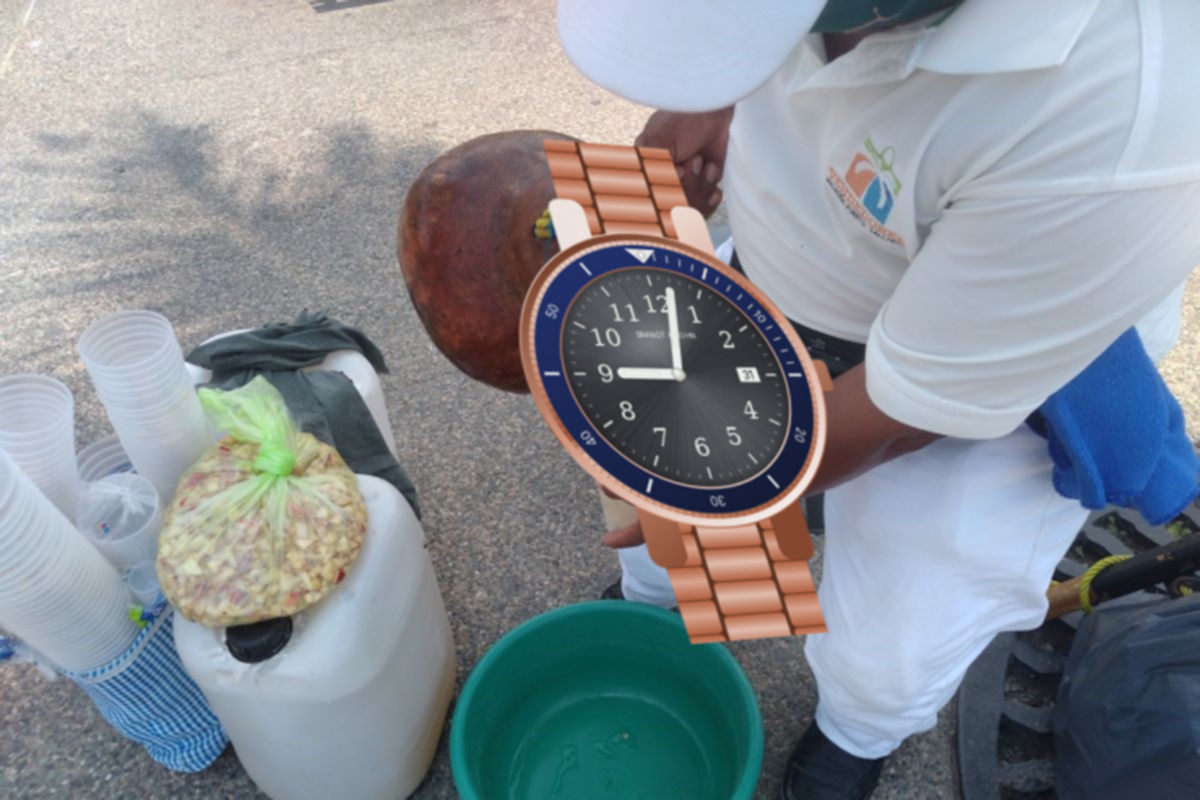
9:02
